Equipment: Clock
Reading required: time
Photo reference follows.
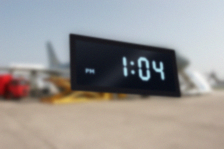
1:04
